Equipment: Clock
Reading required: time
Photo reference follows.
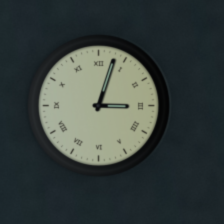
3:03
